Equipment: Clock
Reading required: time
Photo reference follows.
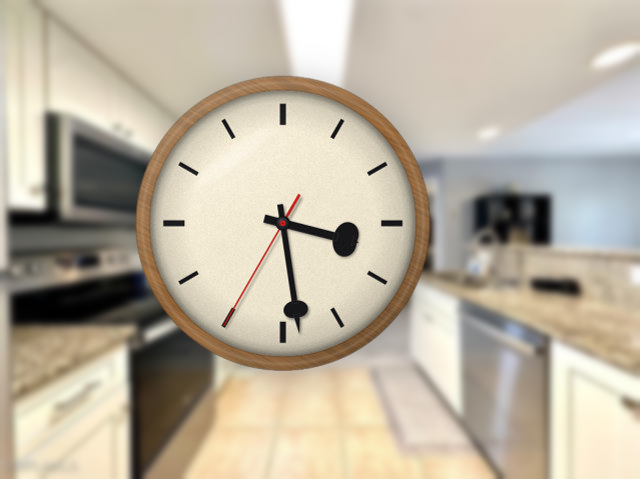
3:28:35
